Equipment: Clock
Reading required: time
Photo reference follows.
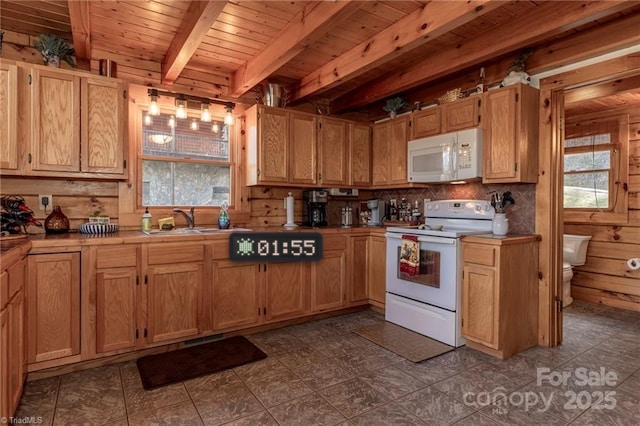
1:55
